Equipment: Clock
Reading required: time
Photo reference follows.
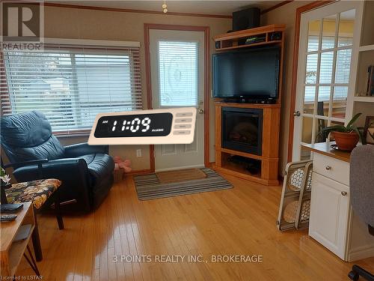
11:09
